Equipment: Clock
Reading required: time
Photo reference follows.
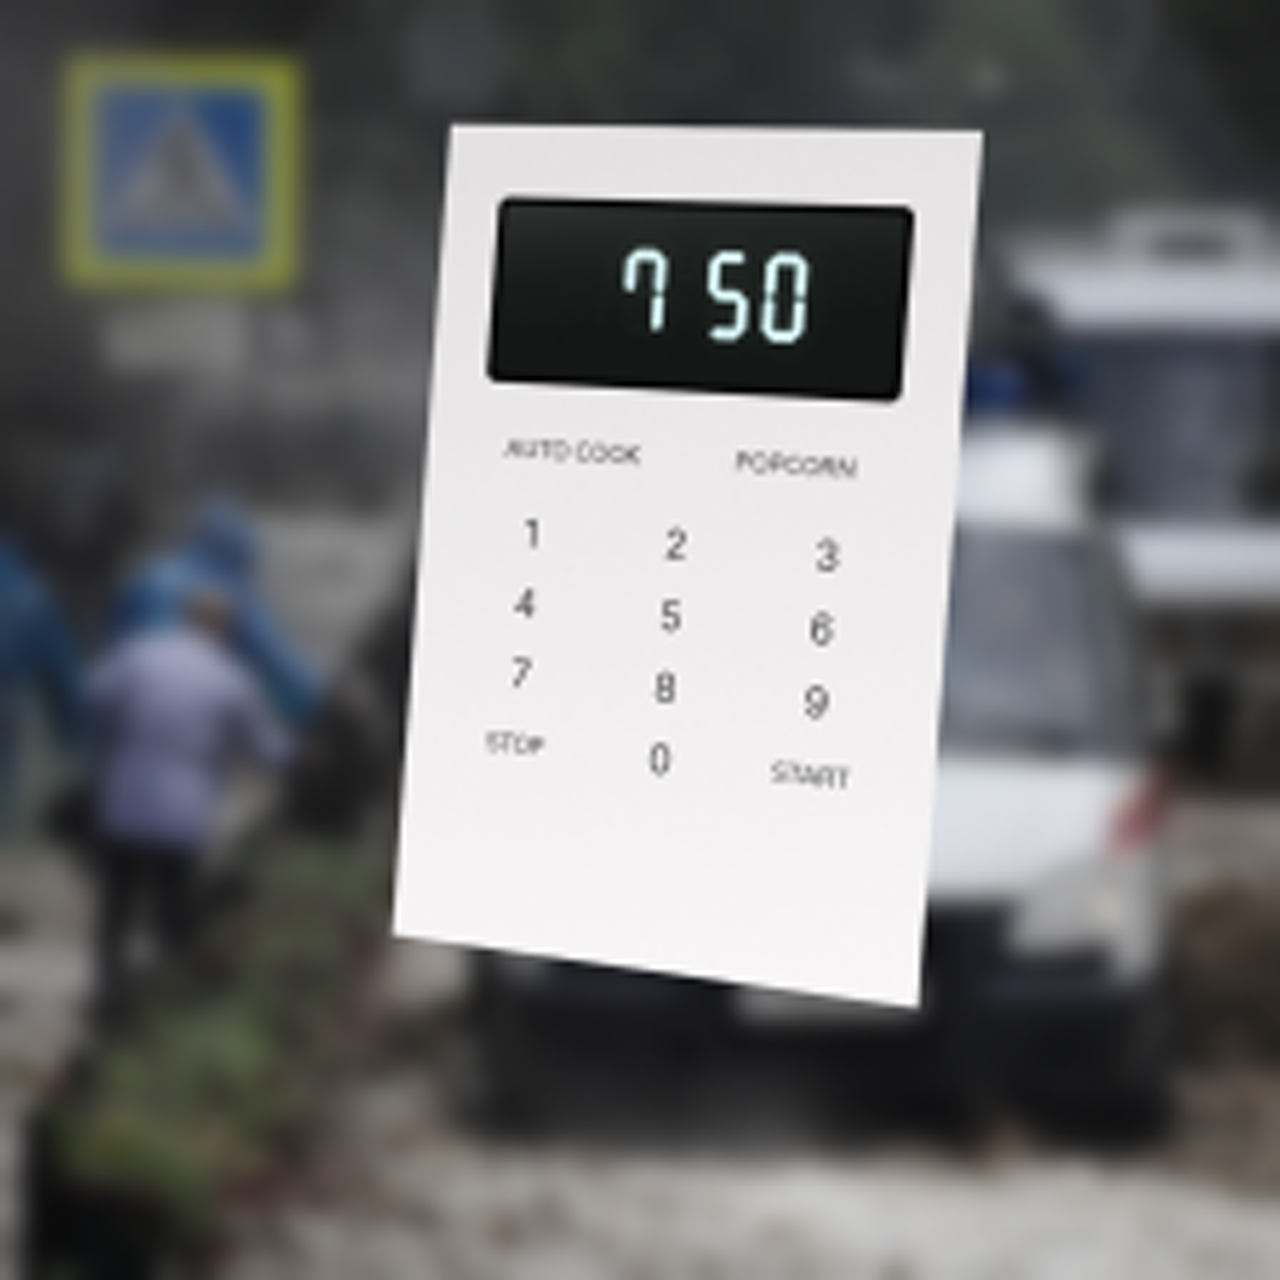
7:50
